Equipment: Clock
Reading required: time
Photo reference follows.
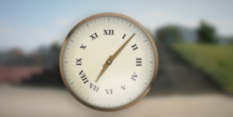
7:07
